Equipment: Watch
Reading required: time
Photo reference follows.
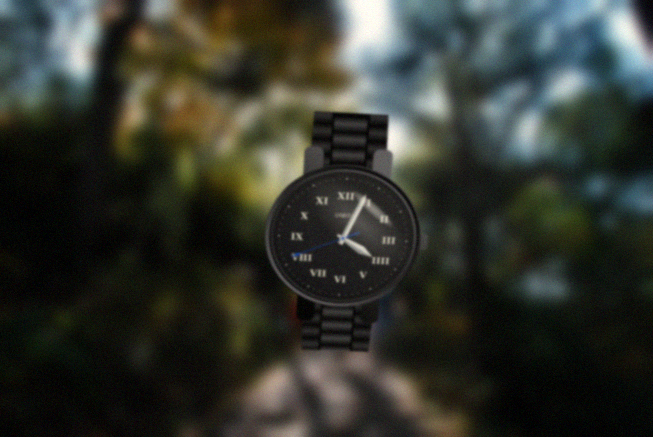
4:03:41
